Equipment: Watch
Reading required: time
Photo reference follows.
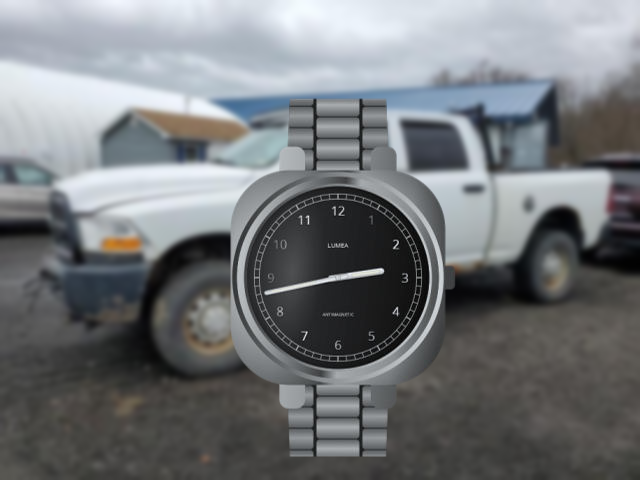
2:43
